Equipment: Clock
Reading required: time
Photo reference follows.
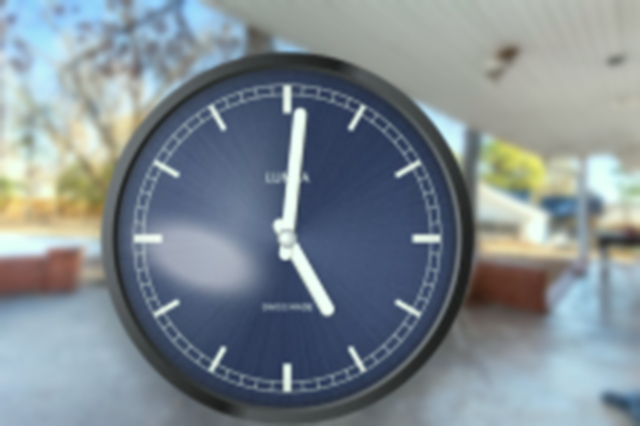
5:01
